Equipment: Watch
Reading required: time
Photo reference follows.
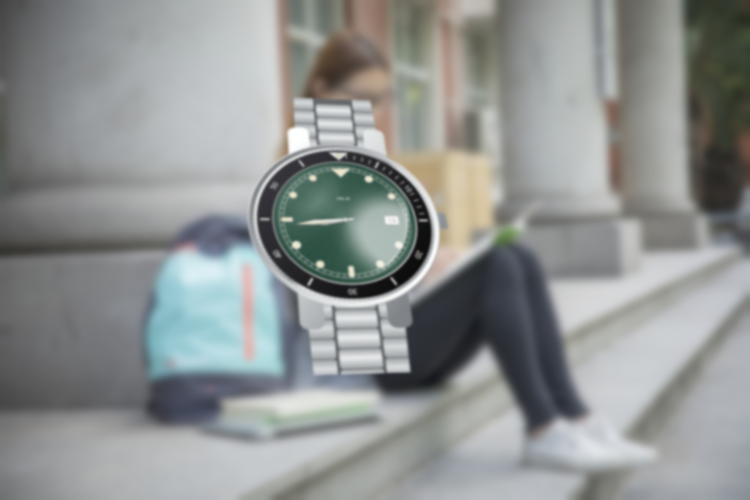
8:44
